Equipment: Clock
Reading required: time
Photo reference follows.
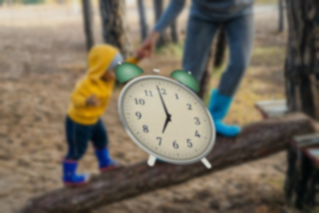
6:59
